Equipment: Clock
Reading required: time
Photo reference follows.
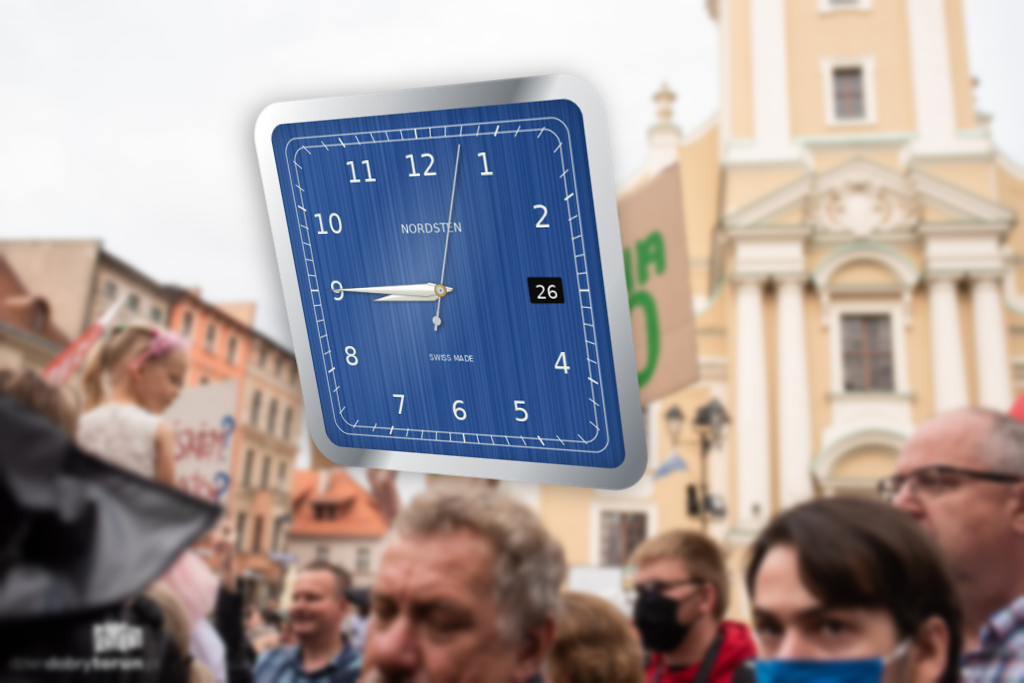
8:45:03
